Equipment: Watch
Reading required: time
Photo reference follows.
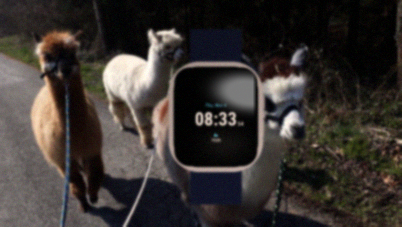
8:33
